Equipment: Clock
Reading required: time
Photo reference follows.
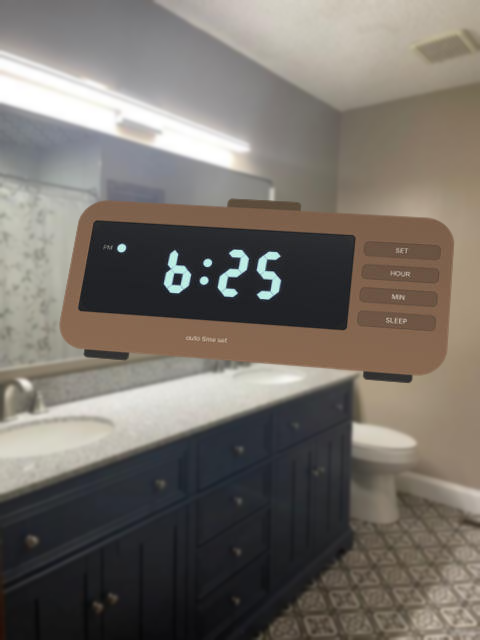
6:25
